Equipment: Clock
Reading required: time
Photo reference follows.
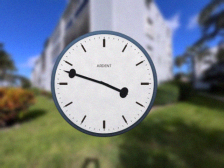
3:48
